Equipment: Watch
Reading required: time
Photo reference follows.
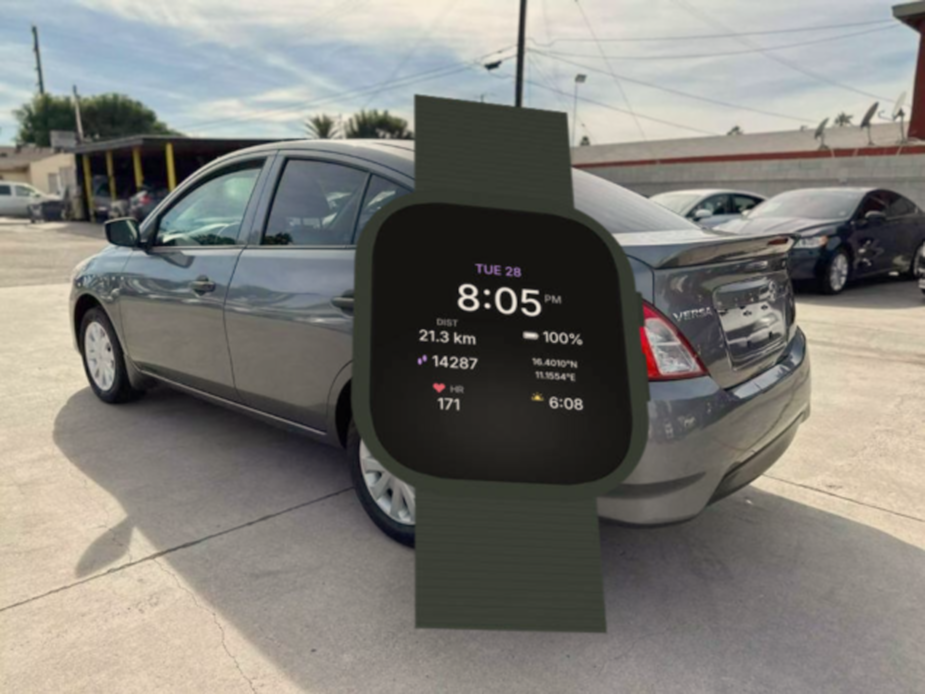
8:05
